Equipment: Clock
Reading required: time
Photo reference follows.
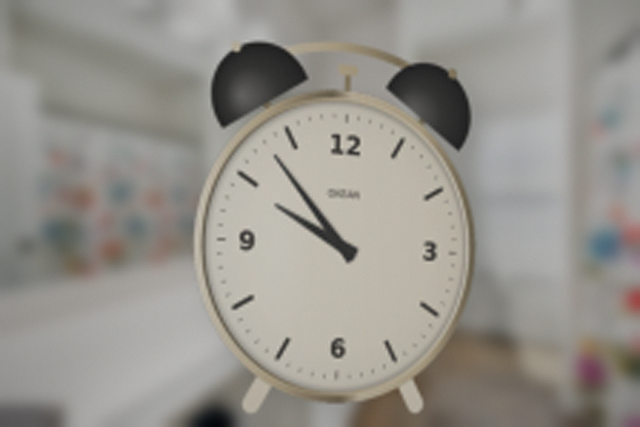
9:53
